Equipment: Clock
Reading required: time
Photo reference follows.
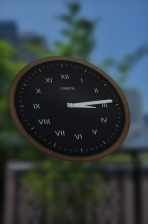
3:14
